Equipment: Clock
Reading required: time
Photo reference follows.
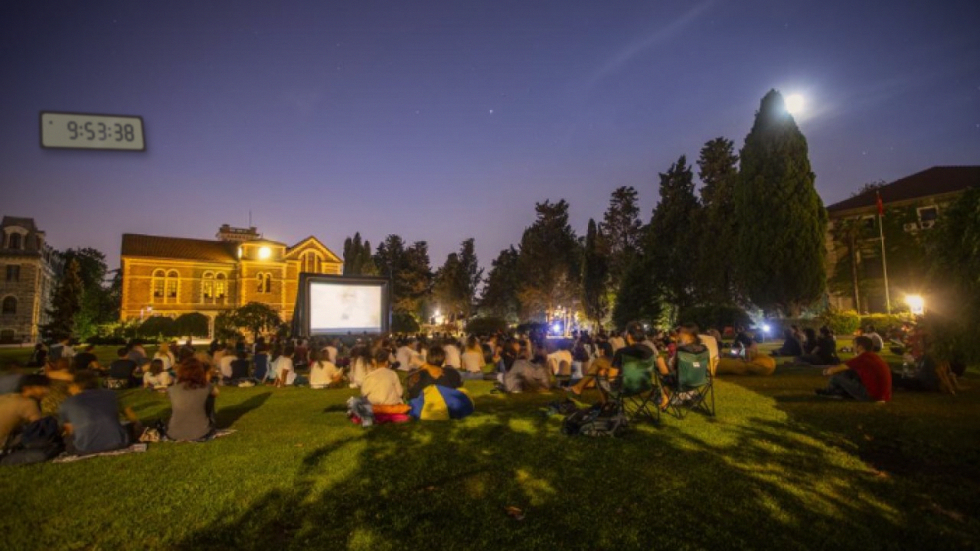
9:53:38
